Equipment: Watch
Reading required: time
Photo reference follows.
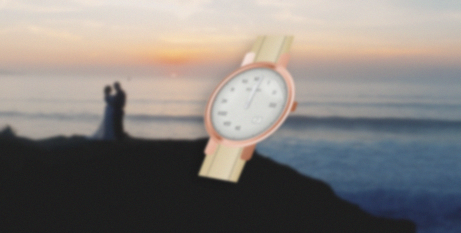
12:01
